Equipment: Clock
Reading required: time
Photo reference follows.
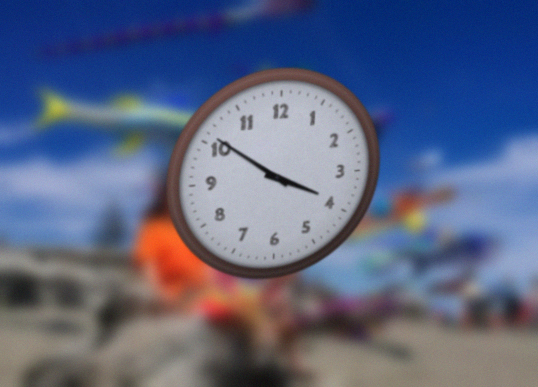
3:51
